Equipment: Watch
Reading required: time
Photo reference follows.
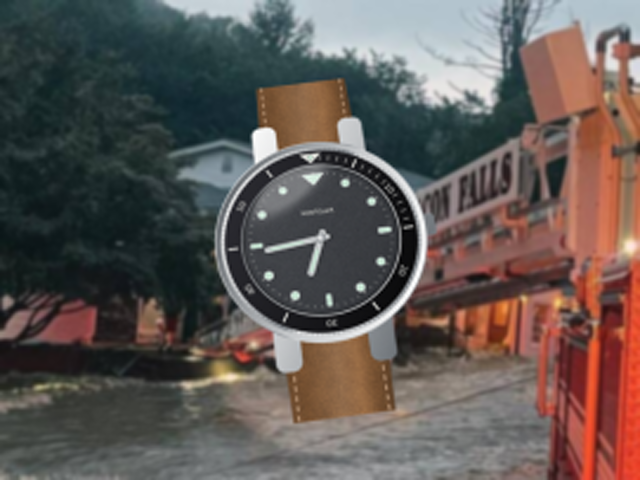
6:44
